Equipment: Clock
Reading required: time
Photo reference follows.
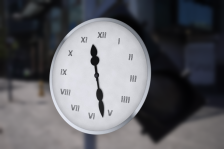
11:27
